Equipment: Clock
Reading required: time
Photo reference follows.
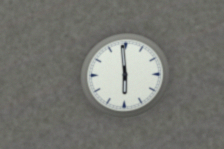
5:59
